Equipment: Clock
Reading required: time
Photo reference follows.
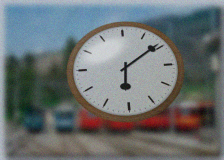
6:09
